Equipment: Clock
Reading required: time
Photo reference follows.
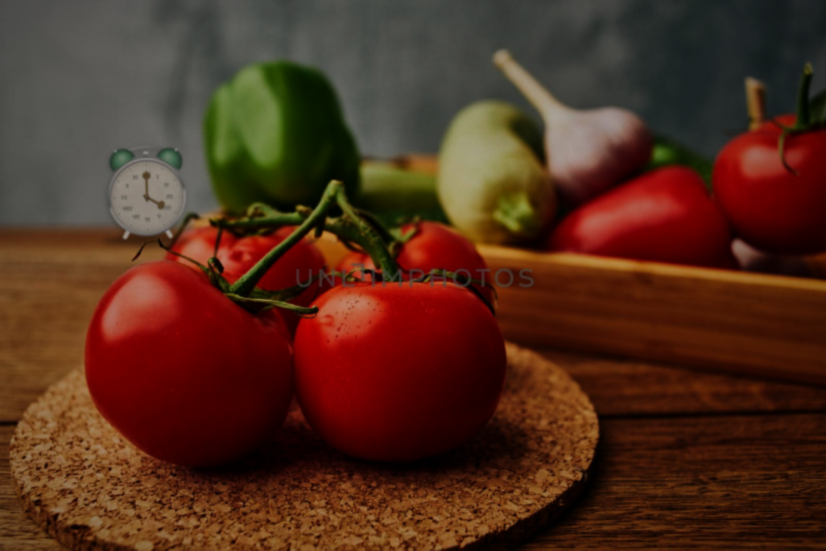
4:00
